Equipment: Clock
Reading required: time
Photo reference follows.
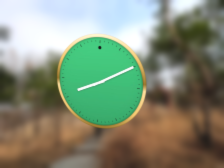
8:10
